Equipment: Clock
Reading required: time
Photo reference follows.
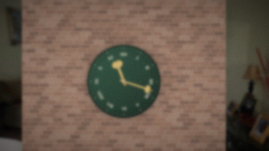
11:18
